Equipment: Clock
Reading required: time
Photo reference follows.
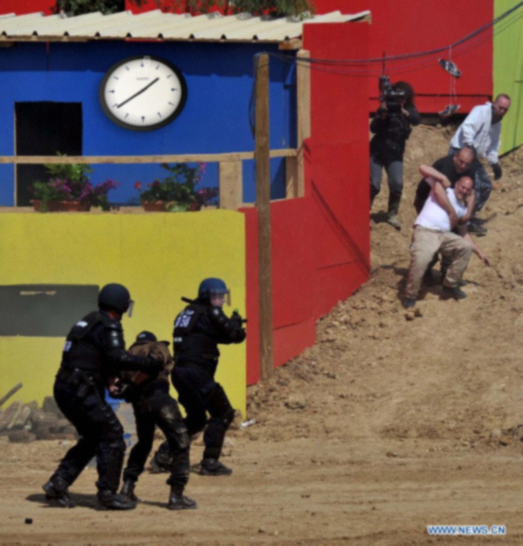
1:39
